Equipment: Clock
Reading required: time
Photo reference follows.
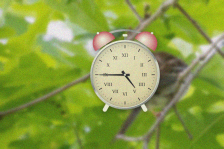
4:45
